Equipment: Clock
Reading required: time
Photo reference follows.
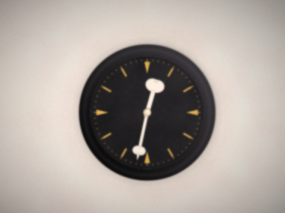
12:32
